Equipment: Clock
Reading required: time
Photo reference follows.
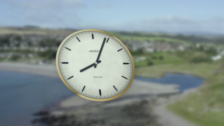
8:04
